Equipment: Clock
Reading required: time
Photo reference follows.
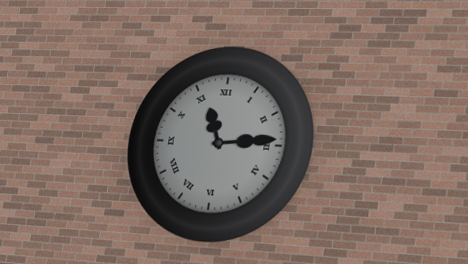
11:14
